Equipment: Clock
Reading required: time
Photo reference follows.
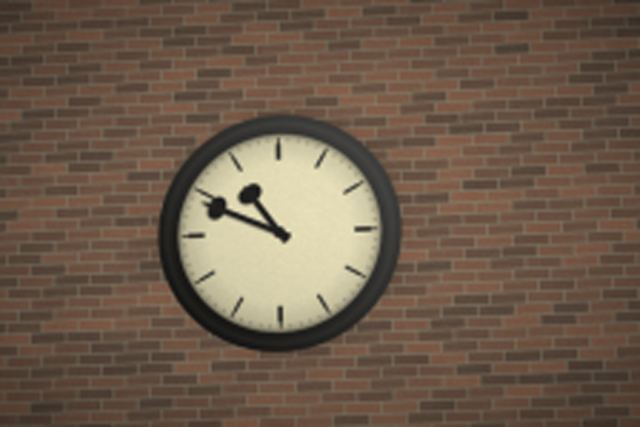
10:49
